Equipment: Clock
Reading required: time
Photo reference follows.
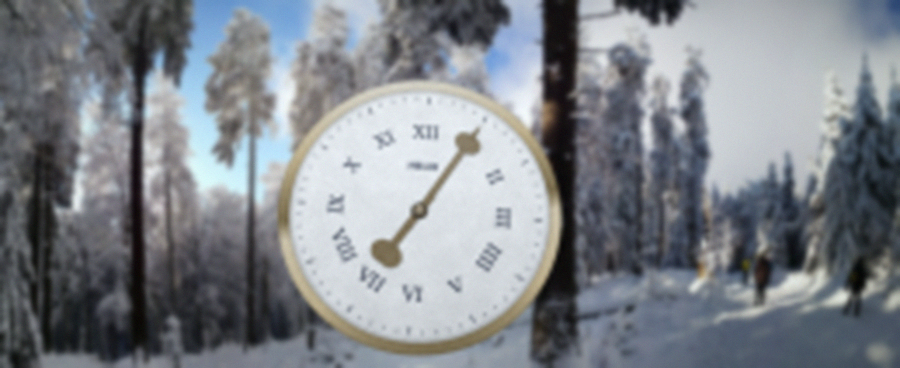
7:05
